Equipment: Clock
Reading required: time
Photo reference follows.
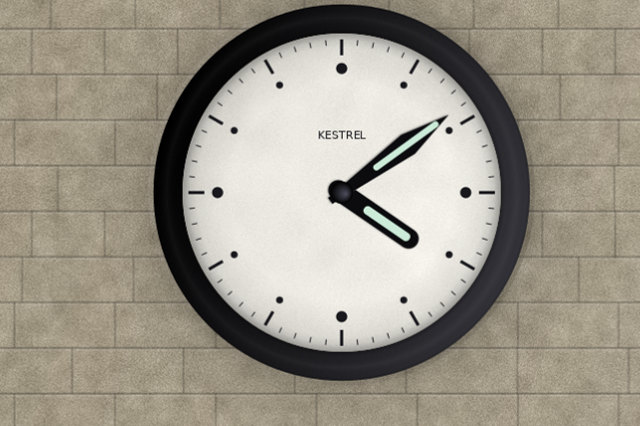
4:09
